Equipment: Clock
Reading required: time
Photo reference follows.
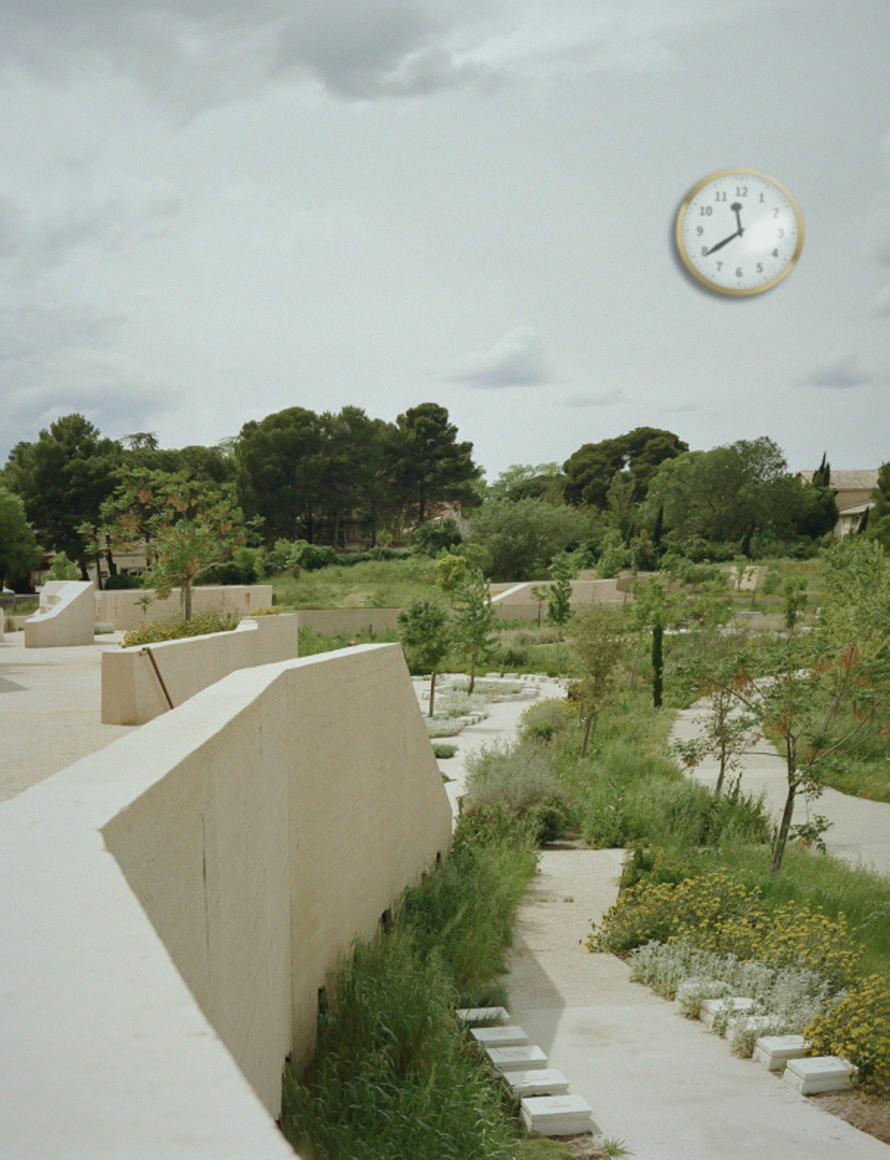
11:39
